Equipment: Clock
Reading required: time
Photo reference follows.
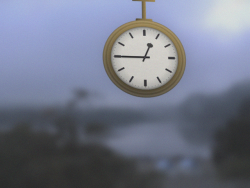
12:45
